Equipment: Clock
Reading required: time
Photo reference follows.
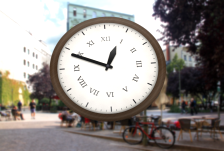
12:49
